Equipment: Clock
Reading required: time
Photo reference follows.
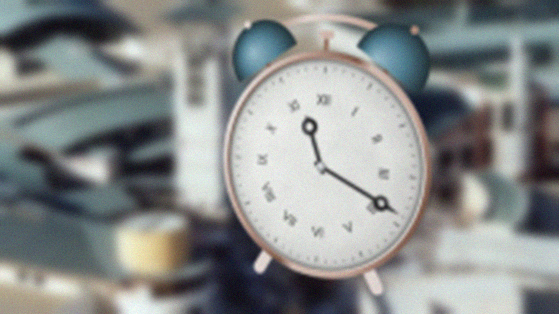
11:19
